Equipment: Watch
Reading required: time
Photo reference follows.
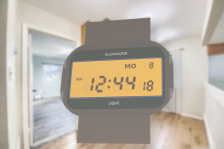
12:44:18
